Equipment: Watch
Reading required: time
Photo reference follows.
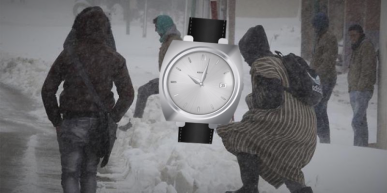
10:02
